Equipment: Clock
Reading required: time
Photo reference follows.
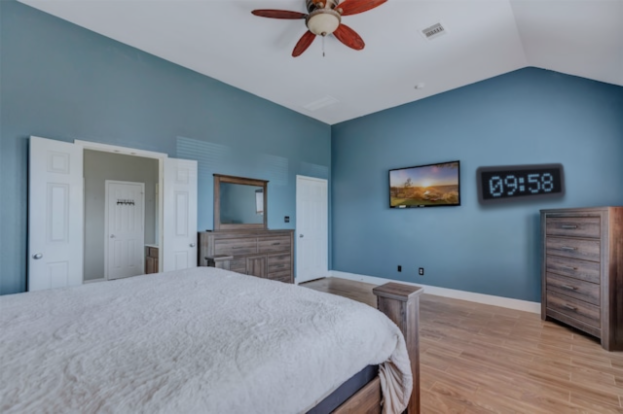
9:58
